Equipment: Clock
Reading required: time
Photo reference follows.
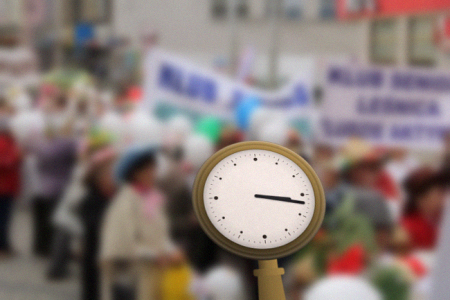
3:17
